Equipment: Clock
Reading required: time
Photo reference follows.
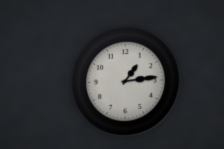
1:14
